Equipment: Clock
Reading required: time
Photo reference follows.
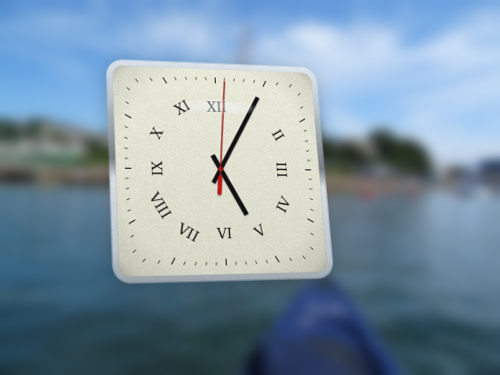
5:05:01
